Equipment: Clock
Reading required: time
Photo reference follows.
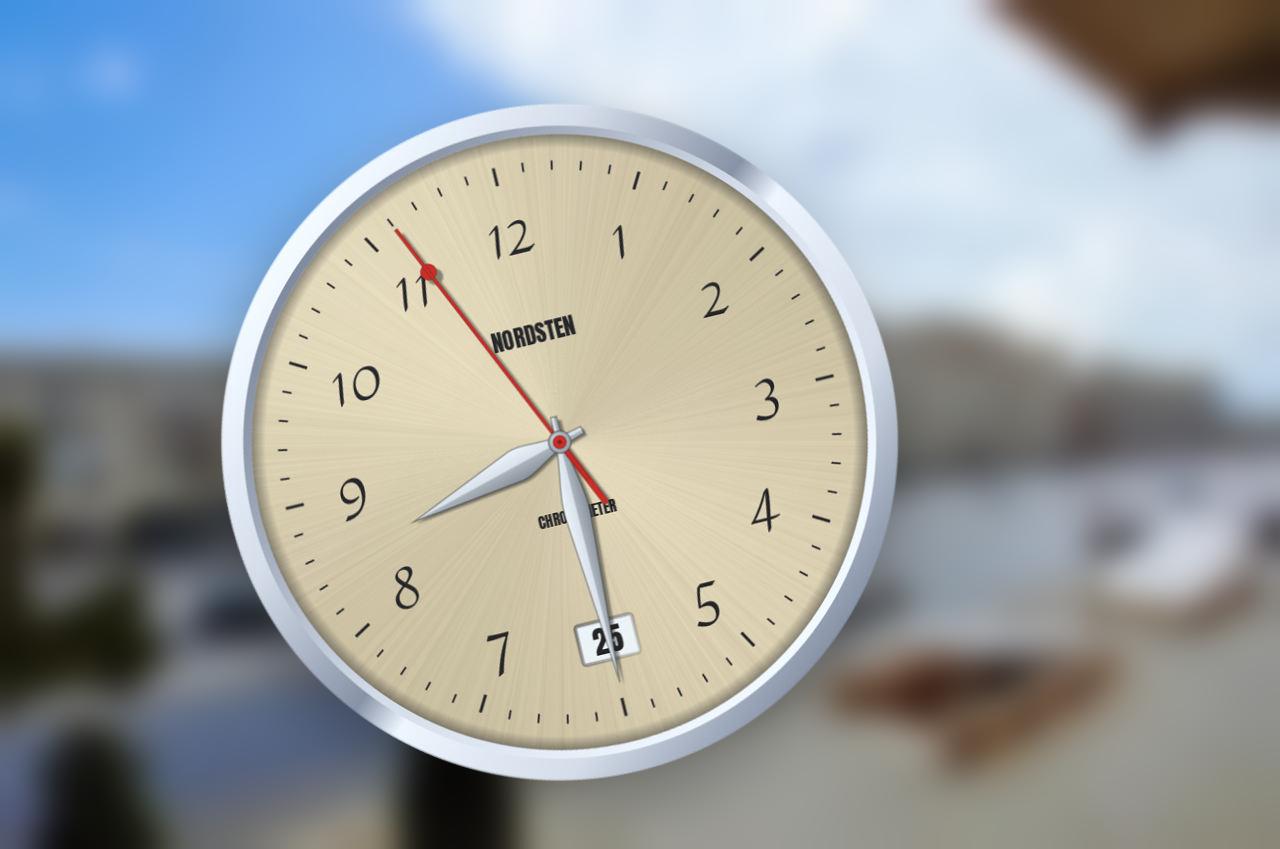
8:29:56
